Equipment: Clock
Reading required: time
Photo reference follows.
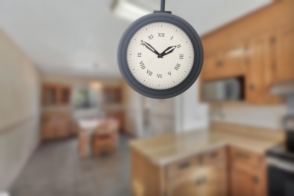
1:51
